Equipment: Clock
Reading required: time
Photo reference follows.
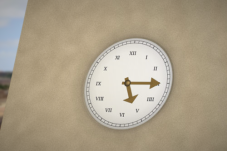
5:15
